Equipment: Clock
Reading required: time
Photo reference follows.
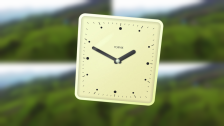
1:49
